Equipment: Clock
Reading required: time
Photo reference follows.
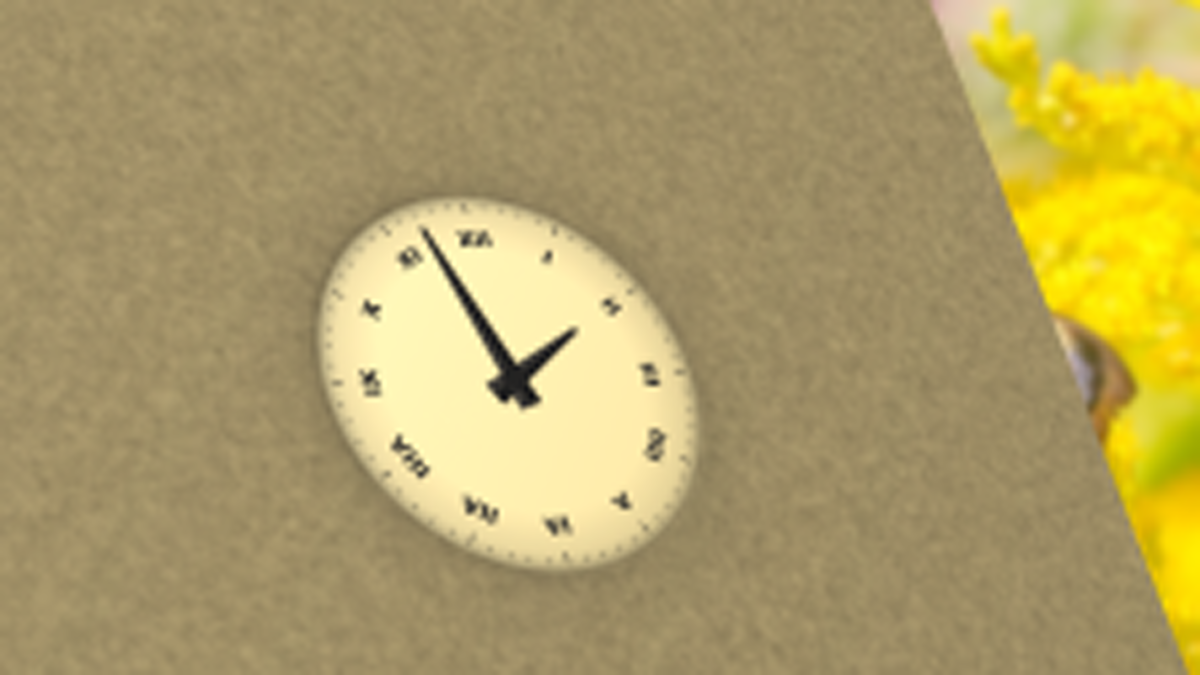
1:57
